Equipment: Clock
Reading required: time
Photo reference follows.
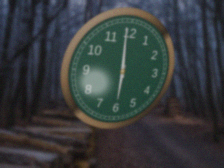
5:59
